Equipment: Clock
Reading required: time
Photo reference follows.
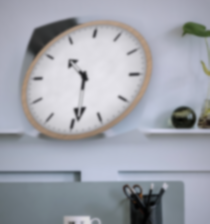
10:29
